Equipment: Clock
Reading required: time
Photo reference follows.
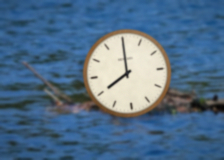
8:00
